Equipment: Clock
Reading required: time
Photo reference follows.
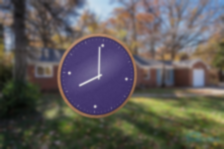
7:59
